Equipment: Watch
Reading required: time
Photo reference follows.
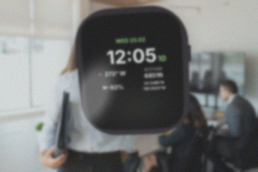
12:05
